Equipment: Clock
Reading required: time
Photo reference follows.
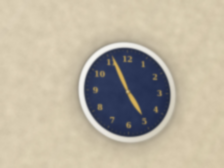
4:56
